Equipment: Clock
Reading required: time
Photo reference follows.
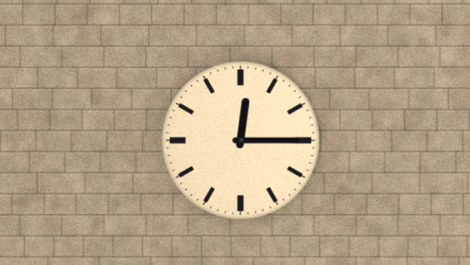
12:15
